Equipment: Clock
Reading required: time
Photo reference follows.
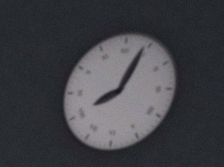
8:04
